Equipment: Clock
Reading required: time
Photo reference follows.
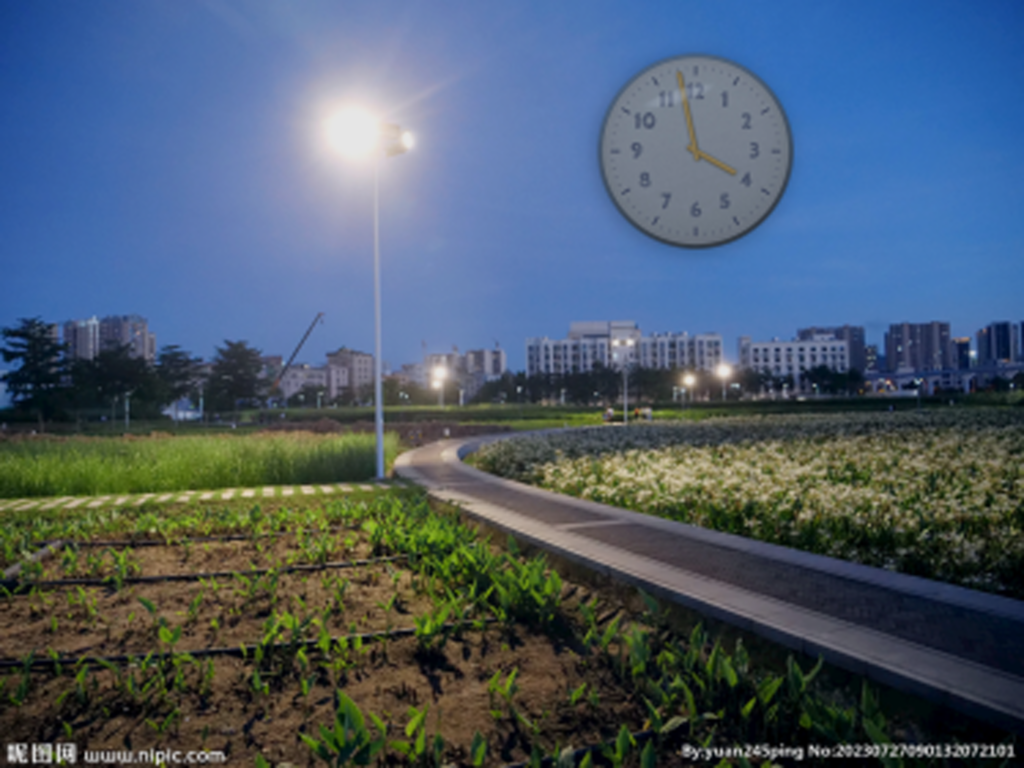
3:58
